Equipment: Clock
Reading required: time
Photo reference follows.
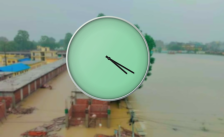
4:20
